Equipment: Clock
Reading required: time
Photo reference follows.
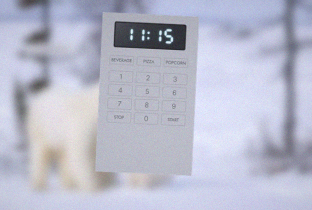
11:15
